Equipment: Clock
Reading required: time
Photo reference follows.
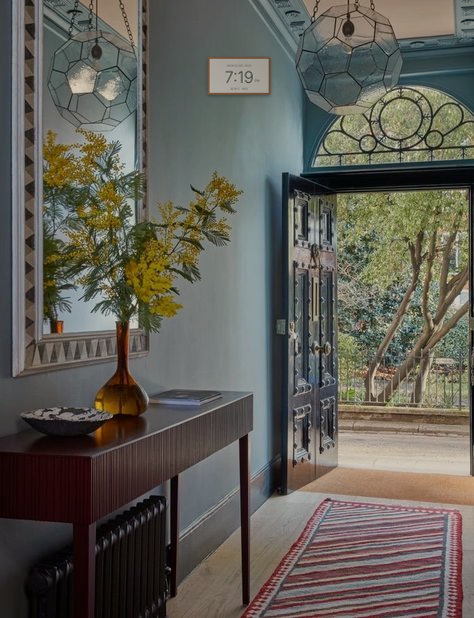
7:19
